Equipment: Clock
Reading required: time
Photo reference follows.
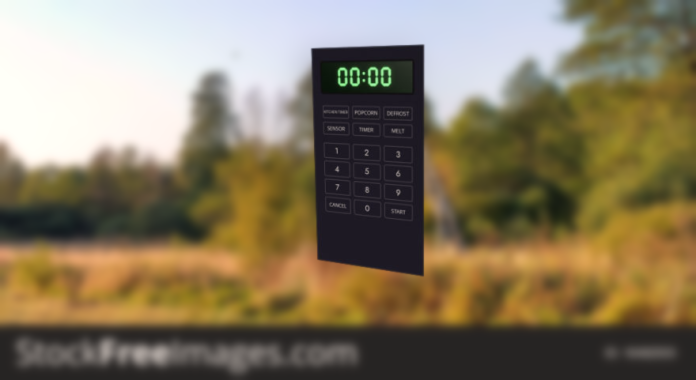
0:00
